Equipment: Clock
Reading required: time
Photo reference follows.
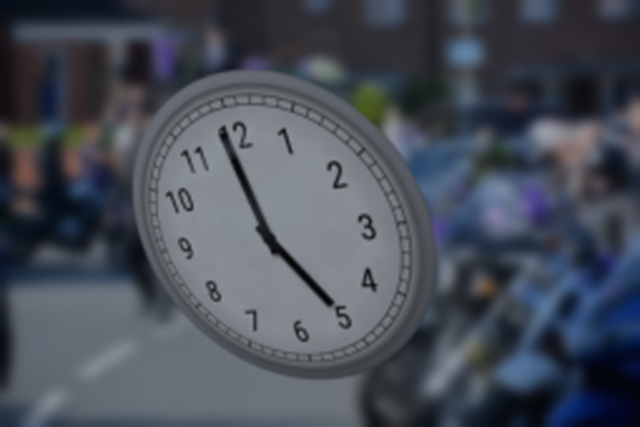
4:59
